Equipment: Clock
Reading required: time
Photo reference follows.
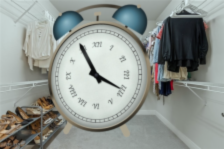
3:55
